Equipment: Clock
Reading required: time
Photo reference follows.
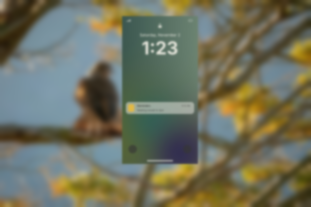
1:23
